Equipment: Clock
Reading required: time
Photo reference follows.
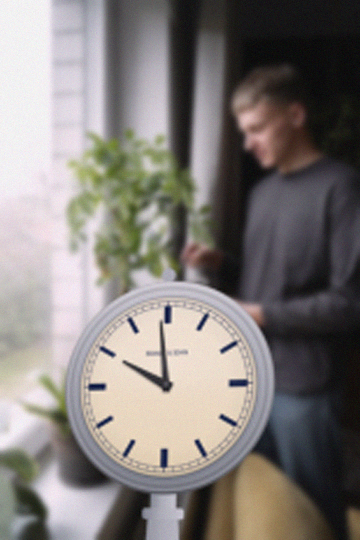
9:59
